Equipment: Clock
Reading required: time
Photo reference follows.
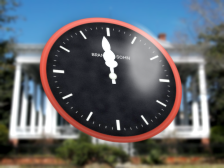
11:59
